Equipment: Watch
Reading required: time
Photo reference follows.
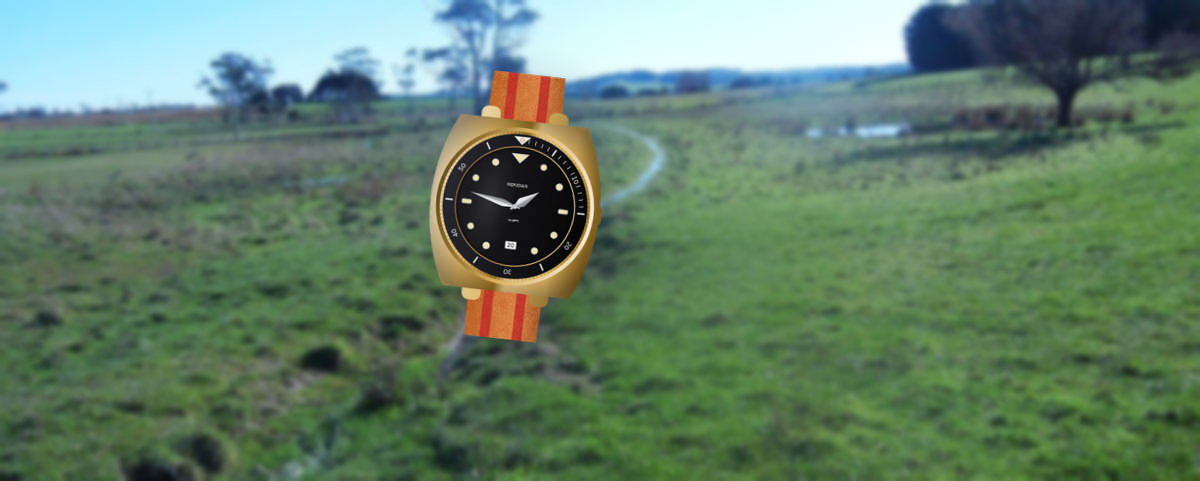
1:47
